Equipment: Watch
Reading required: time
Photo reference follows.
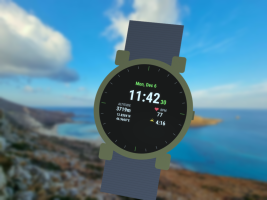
11:42
